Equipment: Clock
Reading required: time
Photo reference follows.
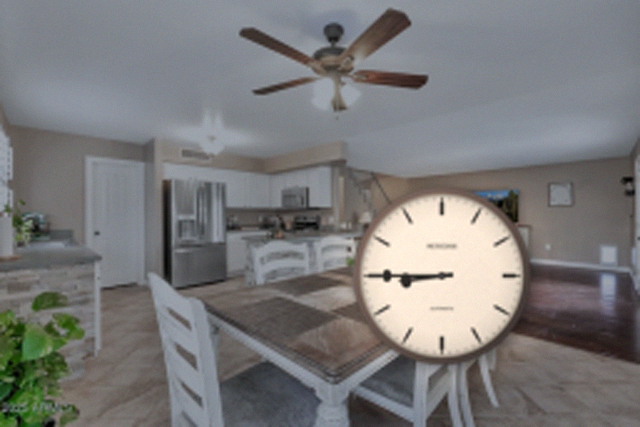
8:45
